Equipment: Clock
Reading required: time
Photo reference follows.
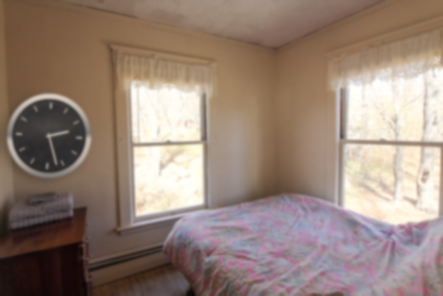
2:27
